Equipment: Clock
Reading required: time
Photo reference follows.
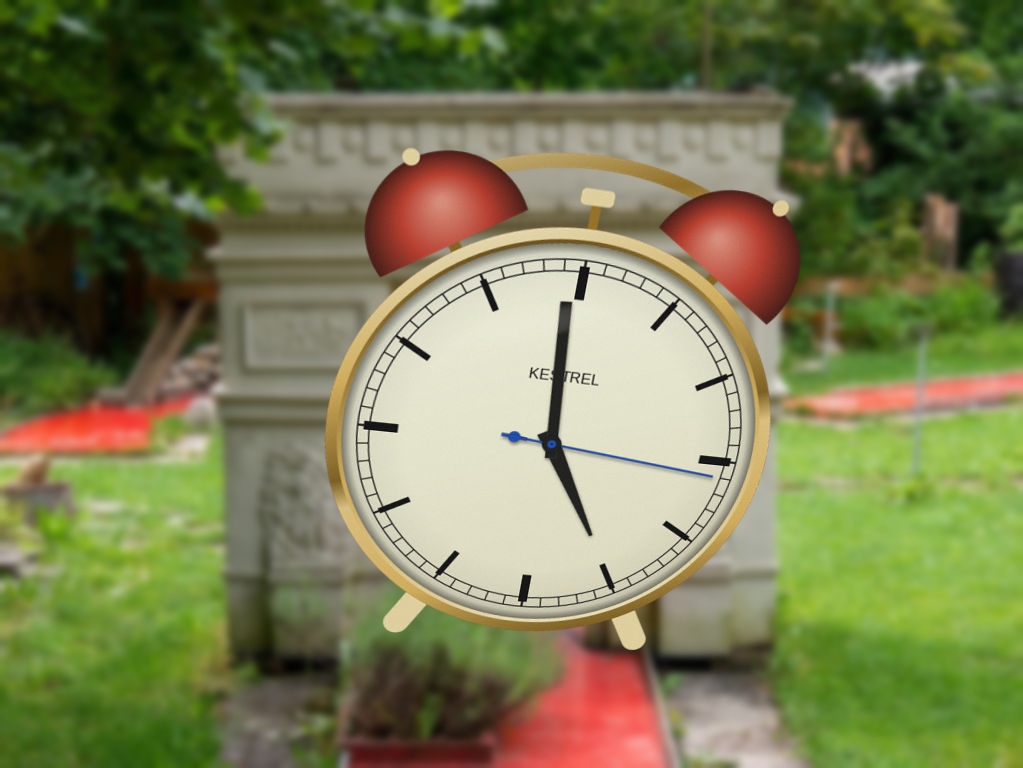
4:59:16
